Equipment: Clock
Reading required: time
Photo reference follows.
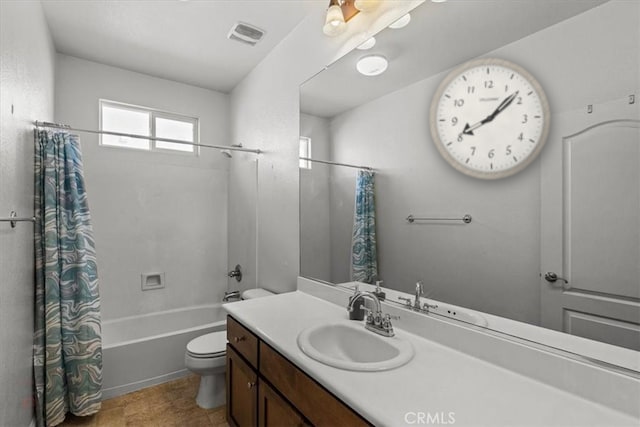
8:08
